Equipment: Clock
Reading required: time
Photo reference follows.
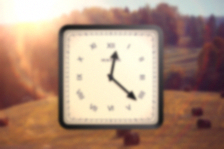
12:22
